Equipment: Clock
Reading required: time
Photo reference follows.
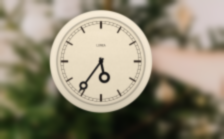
5:36
